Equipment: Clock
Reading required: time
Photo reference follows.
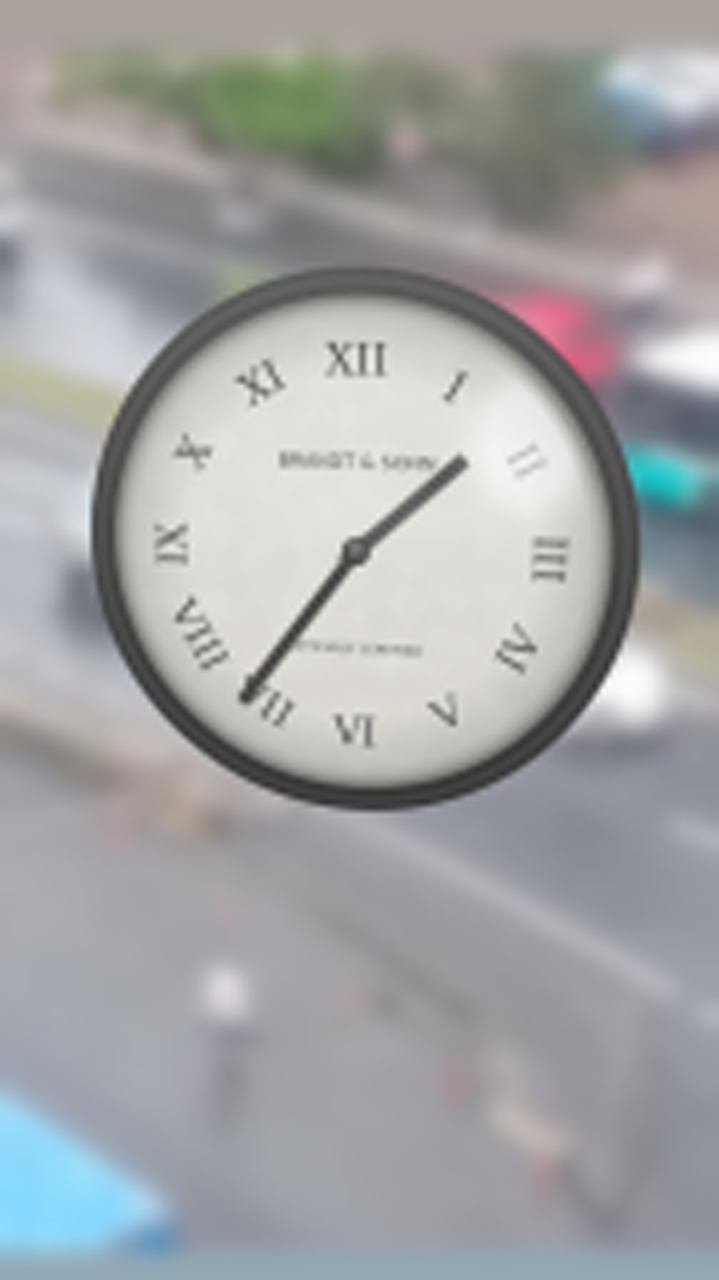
1:36
